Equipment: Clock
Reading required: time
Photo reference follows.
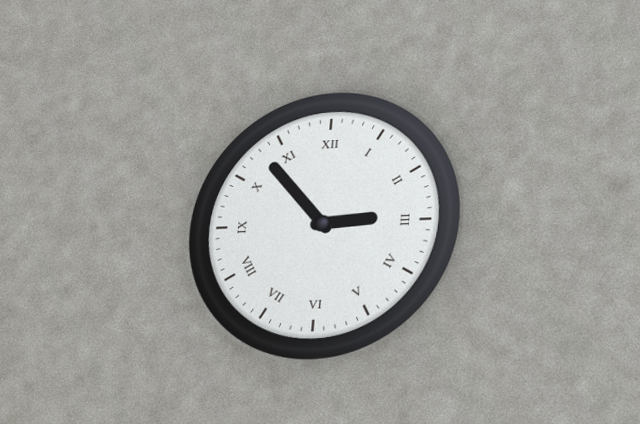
2:53
